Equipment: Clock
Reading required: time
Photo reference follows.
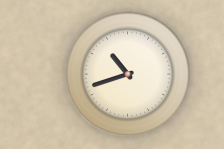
10:42
